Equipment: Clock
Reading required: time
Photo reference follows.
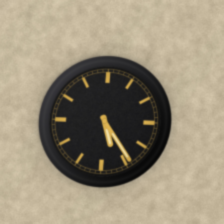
5:24
